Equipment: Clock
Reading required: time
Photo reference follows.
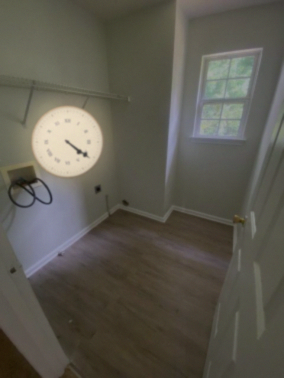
4:21
